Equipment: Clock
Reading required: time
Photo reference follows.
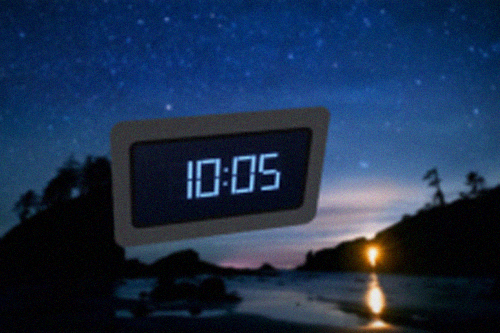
10:05
